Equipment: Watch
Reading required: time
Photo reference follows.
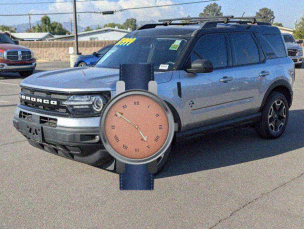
4:51
